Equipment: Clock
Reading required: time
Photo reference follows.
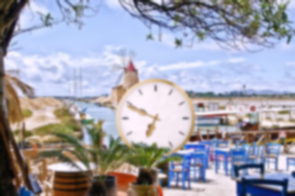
6:49
